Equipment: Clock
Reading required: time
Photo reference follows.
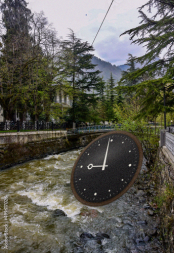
8:59
